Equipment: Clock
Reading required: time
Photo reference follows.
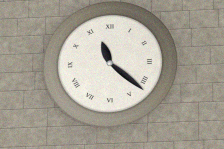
11:22
